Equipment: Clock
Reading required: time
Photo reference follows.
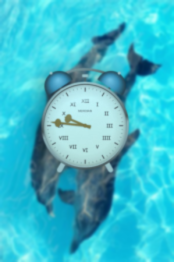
9:46
